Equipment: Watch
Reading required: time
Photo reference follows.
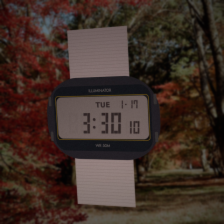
3:30:10
